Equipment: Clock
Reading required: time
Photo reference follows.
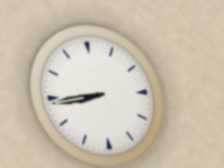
8:44
